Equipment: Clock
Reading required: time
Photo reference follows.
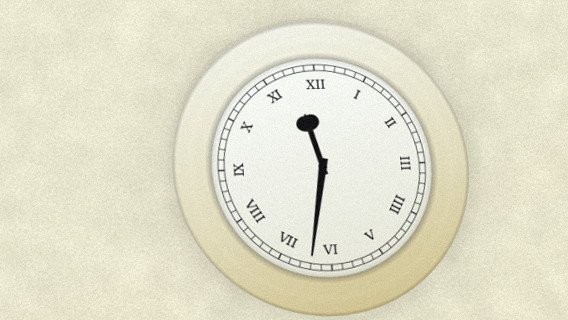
11:32
